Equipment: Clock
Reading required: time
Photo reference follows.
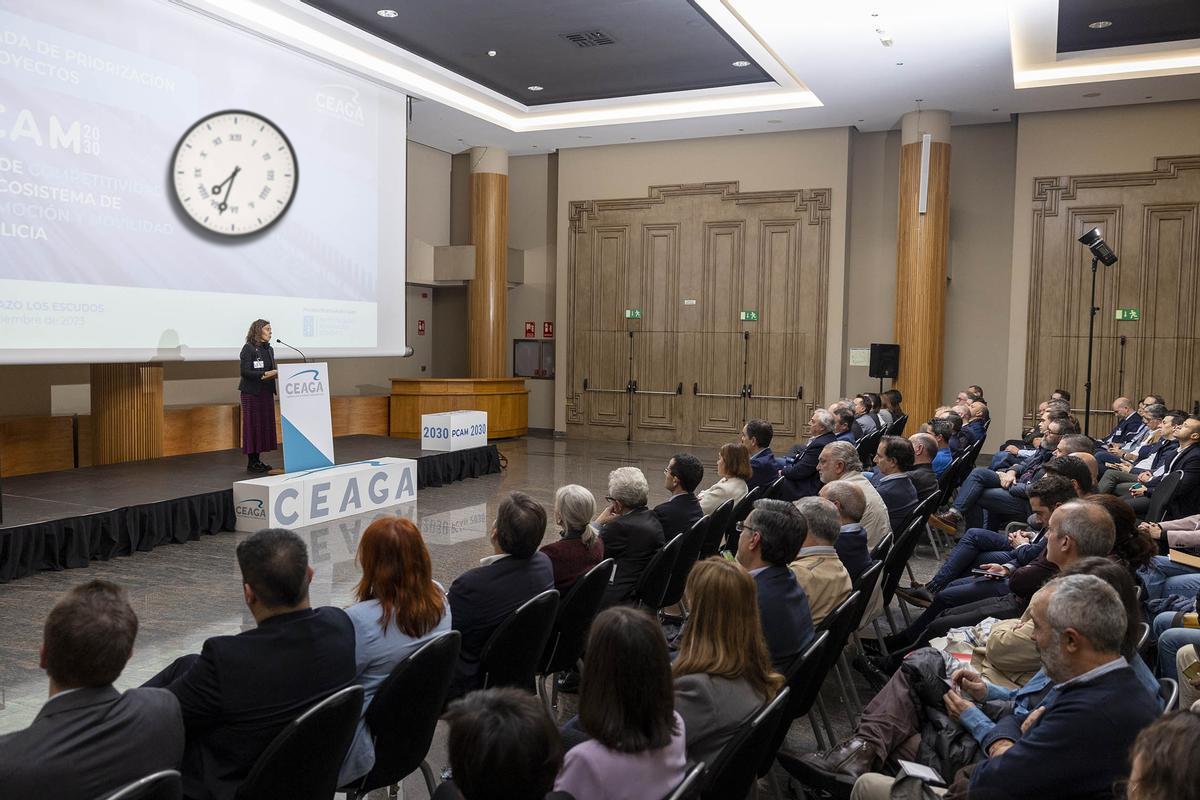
7:33
